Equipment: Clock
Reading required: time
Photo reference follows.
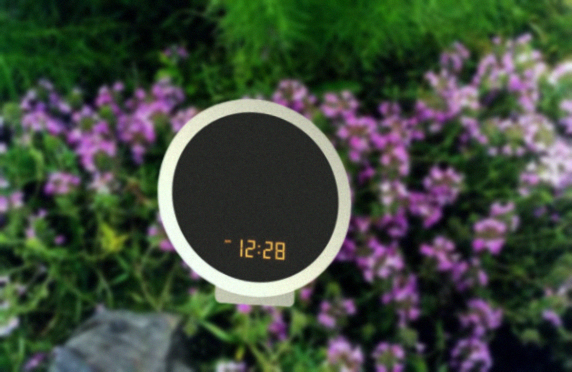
12:28
